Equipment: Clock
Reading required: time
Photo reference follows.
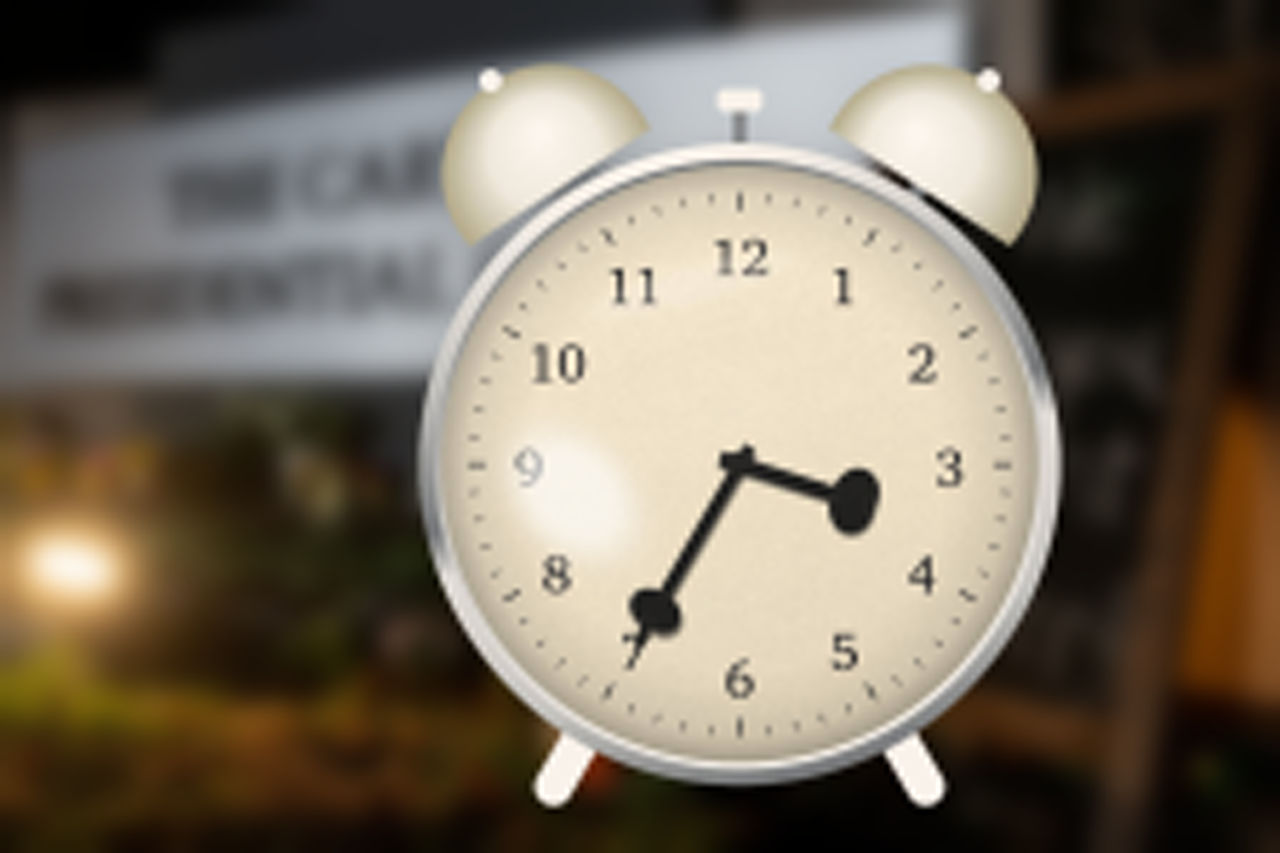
3:35
